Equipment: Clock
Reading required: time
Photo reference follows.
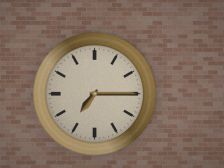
7:15
